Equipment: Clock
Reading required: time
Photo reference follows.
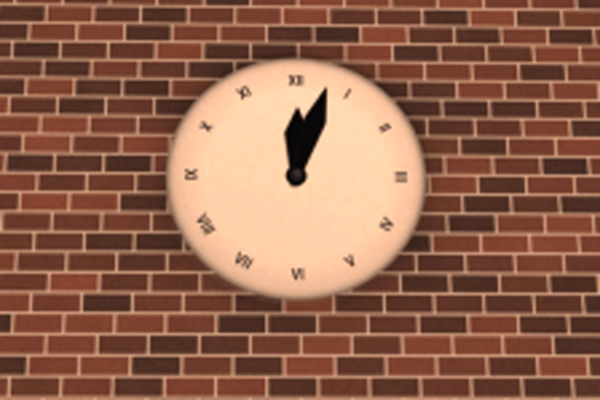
12:03
